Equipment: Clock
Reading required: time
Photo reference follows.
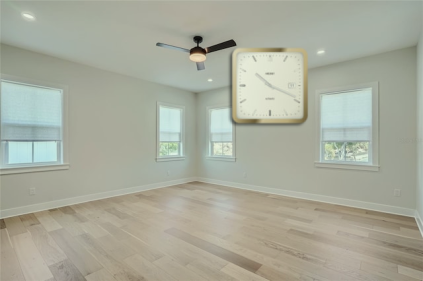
10:19
